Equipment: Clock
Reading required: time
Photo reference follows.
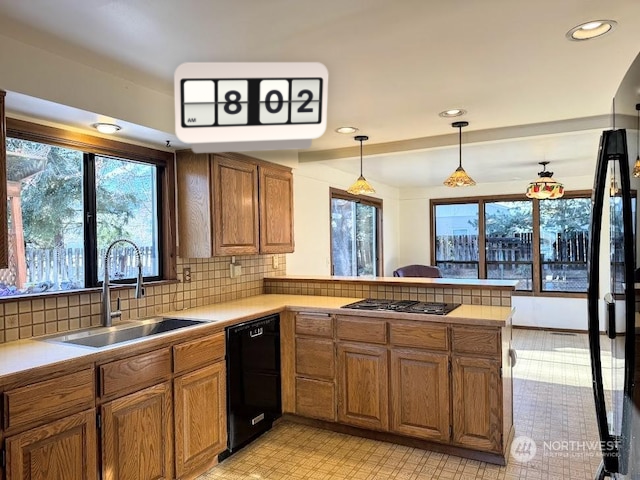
8:02
